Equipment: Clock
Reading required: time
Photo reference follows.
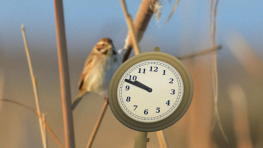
9:48
